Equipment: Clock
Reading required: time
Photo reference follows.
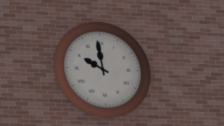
9:59
